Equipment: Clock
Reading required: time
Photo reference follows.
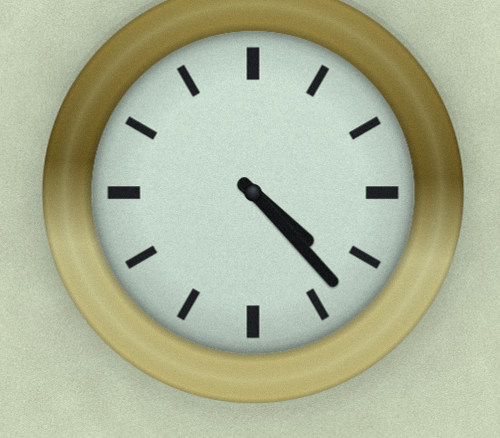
4:23
